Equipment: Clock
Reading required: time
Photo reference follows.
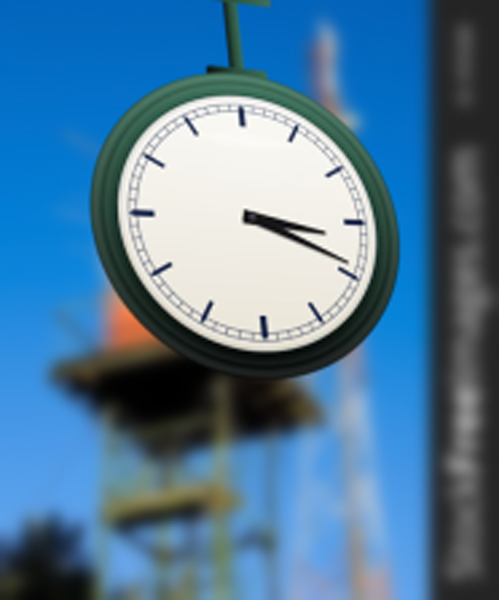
3:19
